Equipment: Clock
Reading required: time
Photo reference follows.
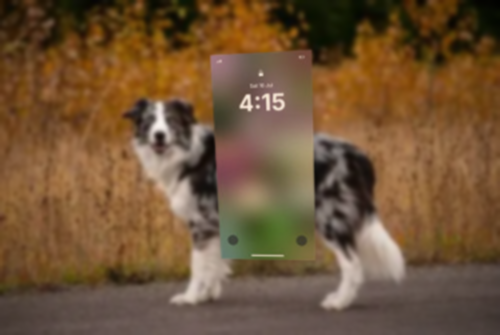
4:15
